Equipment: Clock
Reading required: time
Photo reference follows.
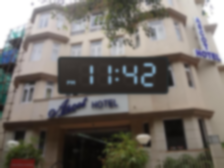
11:42
